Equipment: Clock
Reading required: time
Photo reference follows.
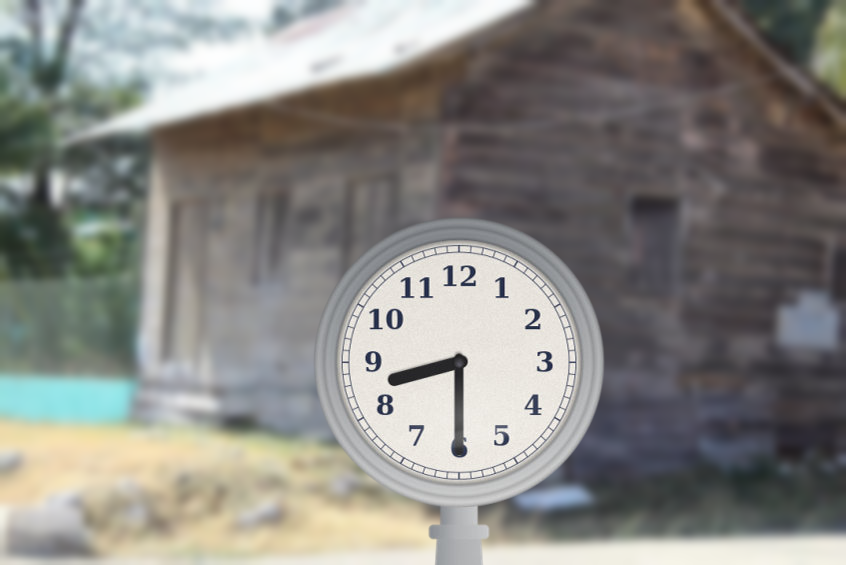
8:30
